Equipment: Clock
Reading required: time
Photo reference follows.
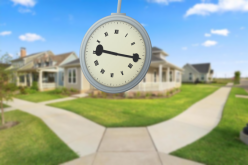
9:16
